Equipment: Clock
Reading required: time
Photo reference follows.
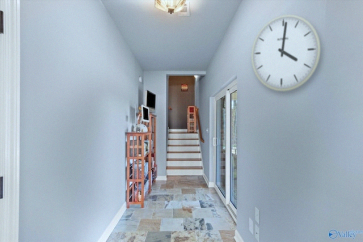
4:01
